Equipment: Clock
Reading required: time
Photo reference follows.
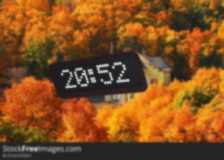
20:52
